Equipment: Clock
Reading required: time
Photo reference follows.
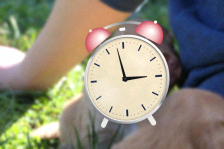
2:58
